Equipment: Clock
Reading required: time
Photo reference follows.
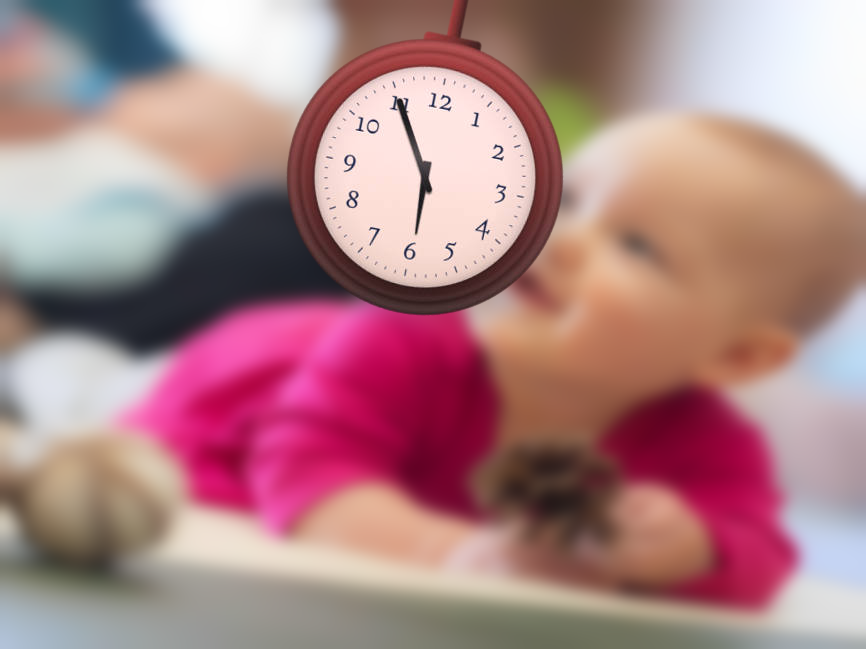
5:55
